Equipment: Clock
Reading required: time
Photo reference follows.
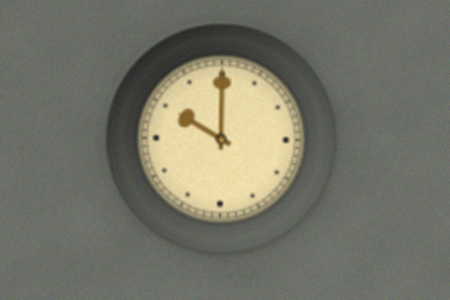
10:00
